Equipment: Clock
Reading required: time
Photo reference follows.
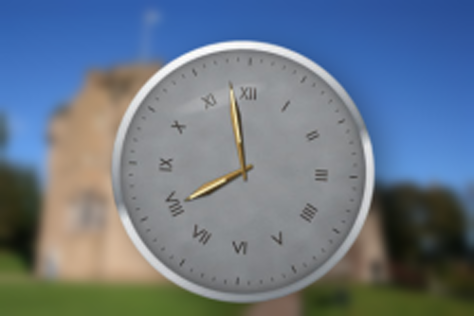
7:58
